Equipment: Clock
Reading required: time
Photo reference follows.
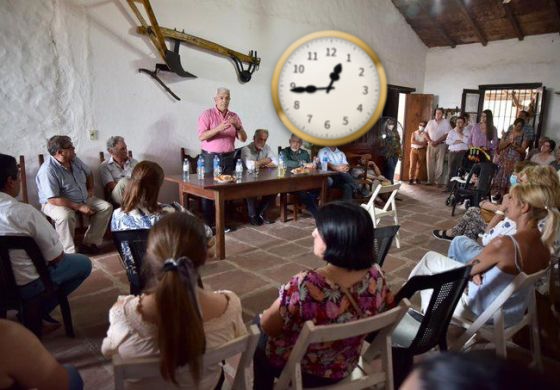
12:44
